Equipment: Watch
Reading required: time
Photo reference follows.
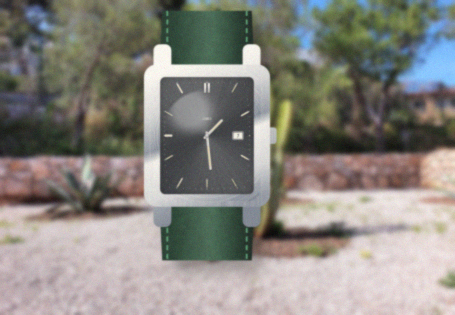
1:29
